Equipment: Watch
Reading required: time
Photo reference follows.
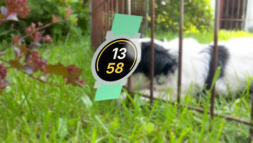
13:58
